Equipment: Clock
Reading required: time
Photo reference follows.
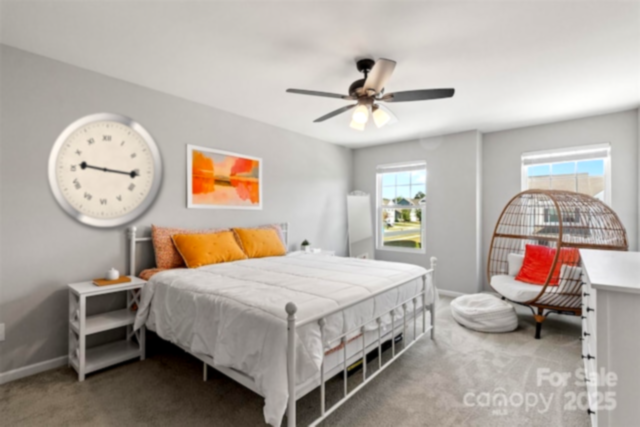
9:16
